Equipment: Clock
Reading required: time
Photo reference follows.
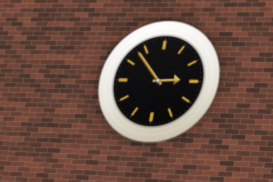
2:53
